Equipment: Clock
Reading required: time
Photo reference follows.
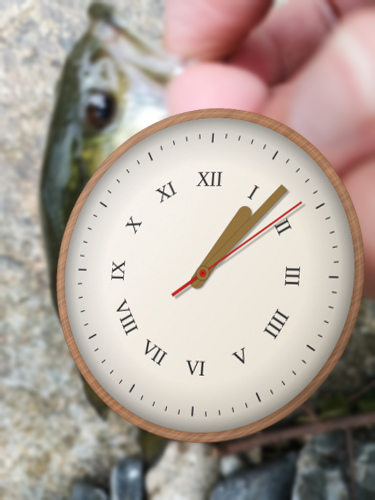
1:07:09
